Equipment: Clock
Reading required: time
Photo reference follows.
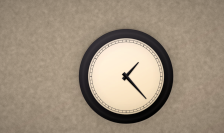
1:23
